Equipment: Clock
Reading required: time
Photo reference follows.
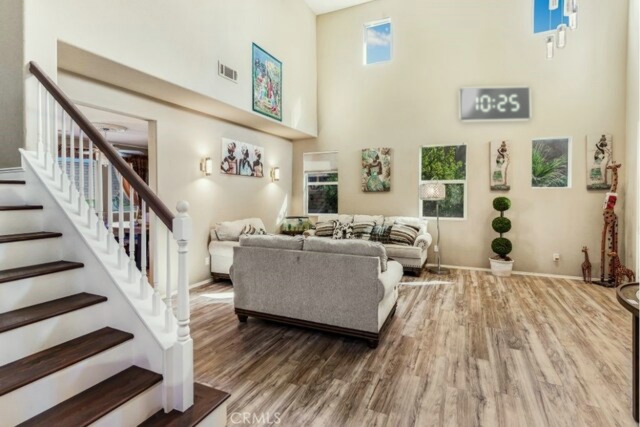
10:25
